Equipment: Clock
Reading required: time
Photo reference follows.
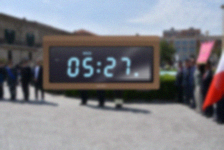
5:27
